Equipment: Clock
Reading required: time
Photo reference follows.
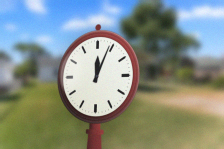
12:04
